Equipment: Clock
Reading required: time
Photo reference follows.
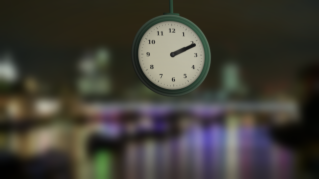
2:11
